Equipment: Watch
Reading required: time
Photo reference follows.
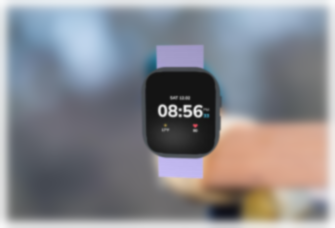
8:56
